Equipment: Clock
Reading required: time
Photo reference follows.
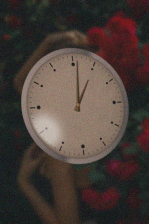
1:01
